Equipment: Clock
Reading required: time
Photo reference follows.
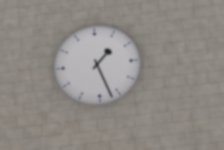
1:27
